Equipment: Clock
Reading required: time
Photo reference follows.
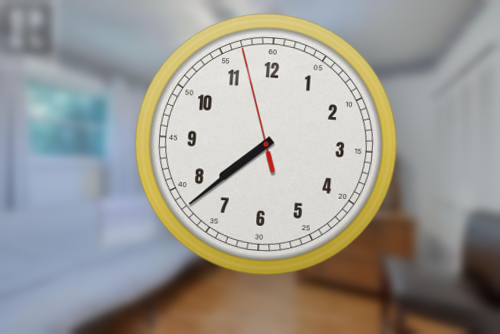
7:37:57
